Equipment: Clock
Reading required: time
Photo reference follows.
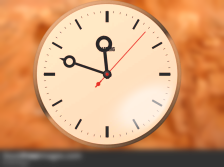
11:48:07
